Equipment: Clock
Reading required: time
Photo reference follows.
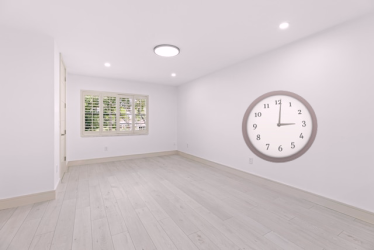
3:01
